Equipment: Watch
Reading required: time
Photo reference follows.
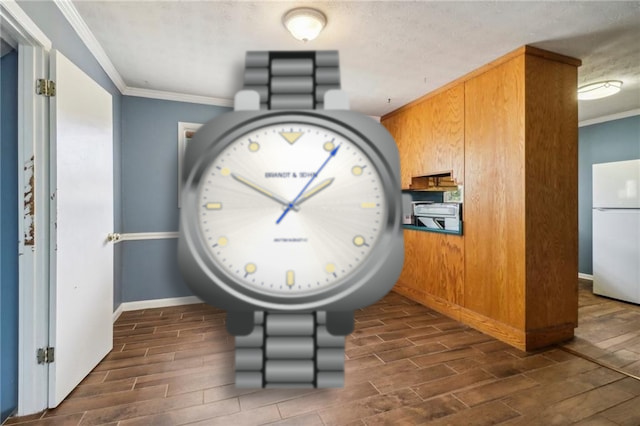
1:50:06
